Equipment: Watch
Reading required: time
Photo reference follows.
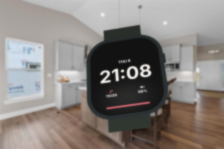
21:08
